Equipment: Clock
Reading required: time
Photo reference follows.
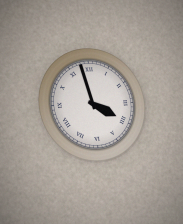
3:58
